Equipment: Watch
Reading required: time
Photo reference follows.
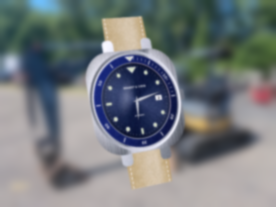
6:13
